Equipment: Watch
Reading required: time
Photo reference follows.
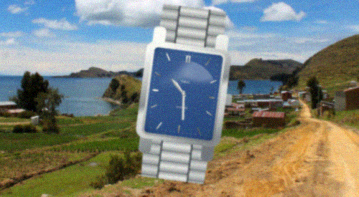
10:29
